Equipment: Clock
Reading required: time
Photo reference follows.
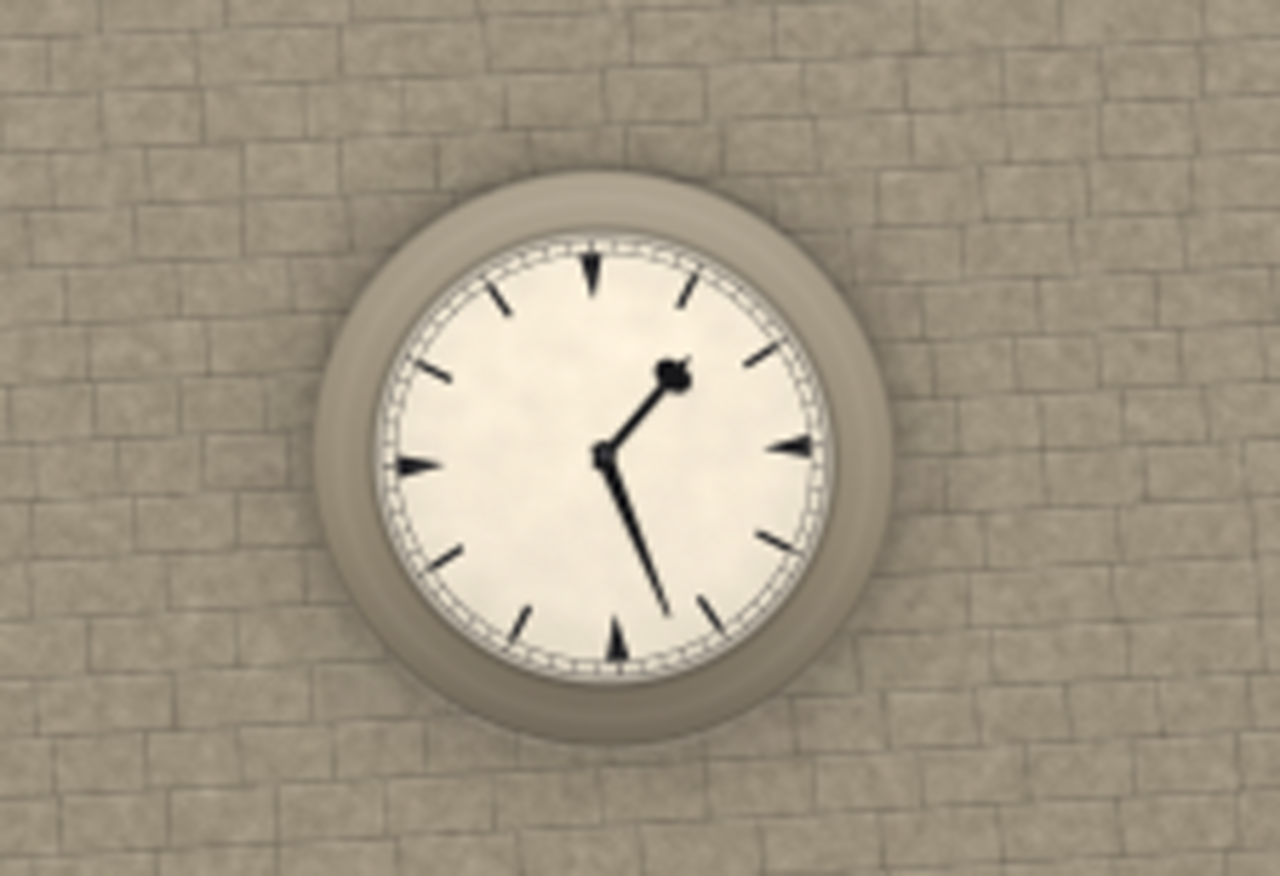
1:27
